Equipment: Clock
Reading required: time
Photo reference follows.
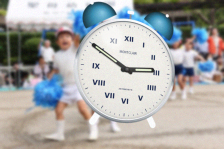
2:50
